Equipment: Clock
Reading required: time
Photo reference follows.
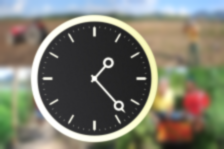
1:23
